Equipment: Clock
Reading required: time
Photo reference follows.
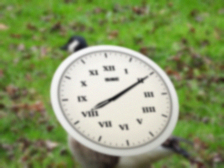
8:10
